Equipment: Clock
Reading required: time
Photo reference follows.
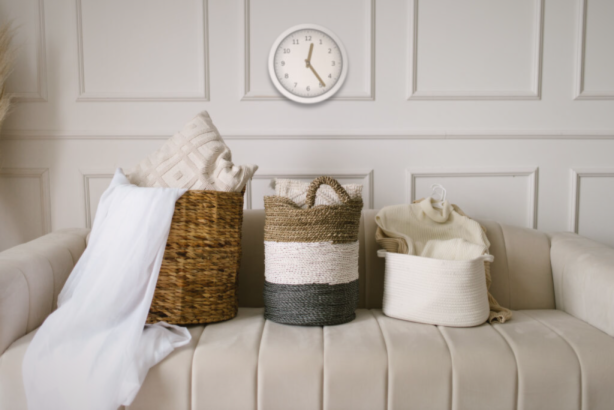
12:24
